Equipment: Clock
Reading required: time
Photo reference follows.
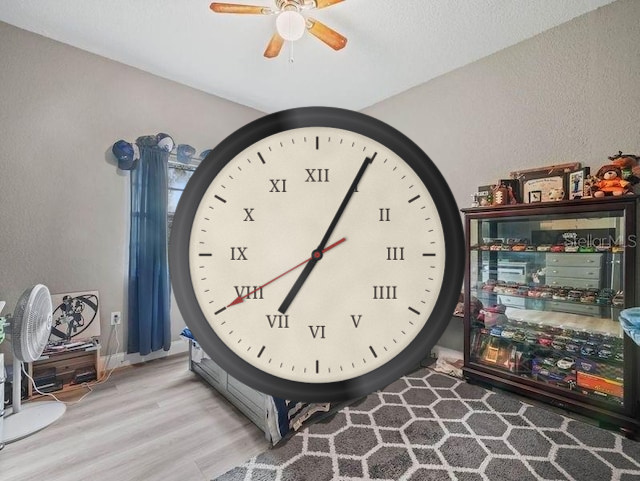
7:04:40
